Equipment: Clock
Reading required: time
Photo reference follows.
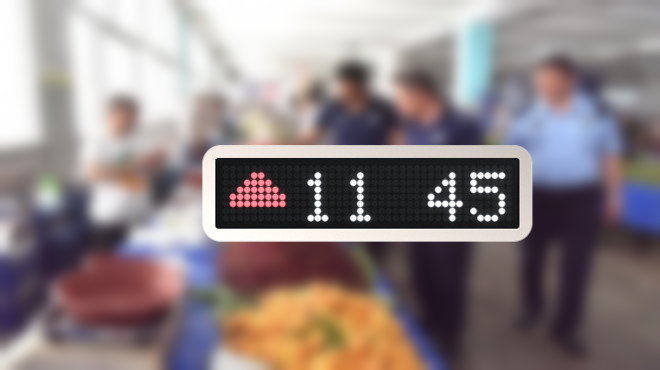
11:45
